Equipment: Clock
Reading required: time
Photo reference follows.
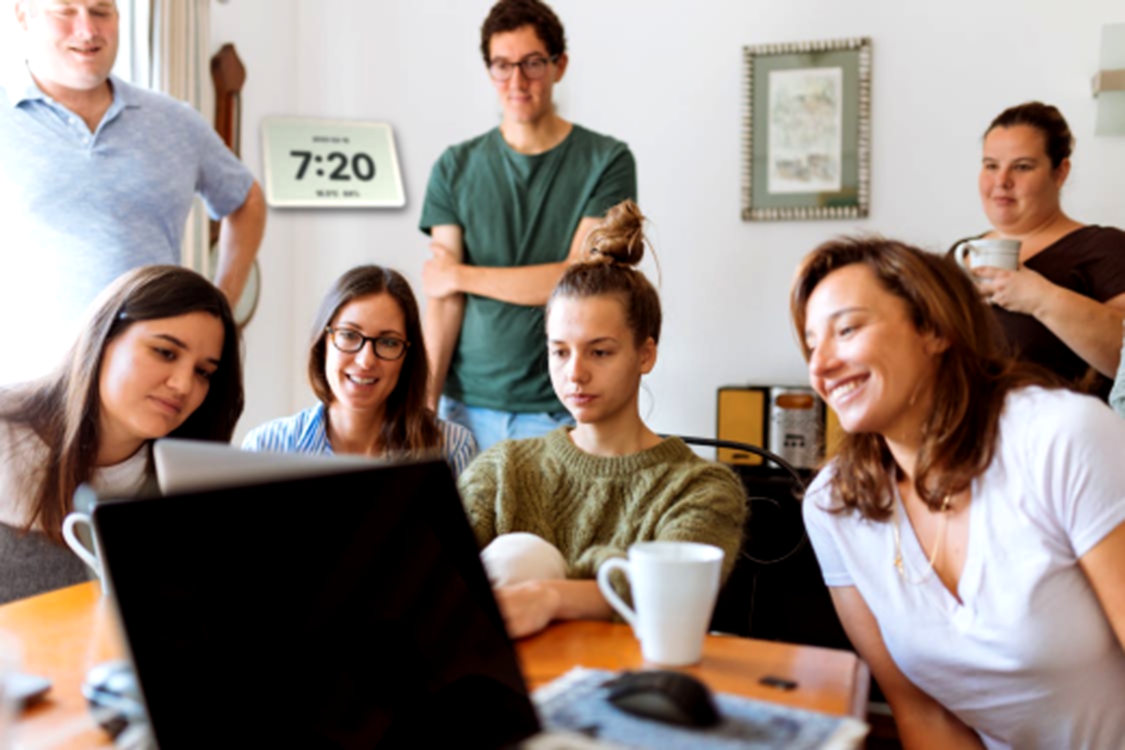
7:20
